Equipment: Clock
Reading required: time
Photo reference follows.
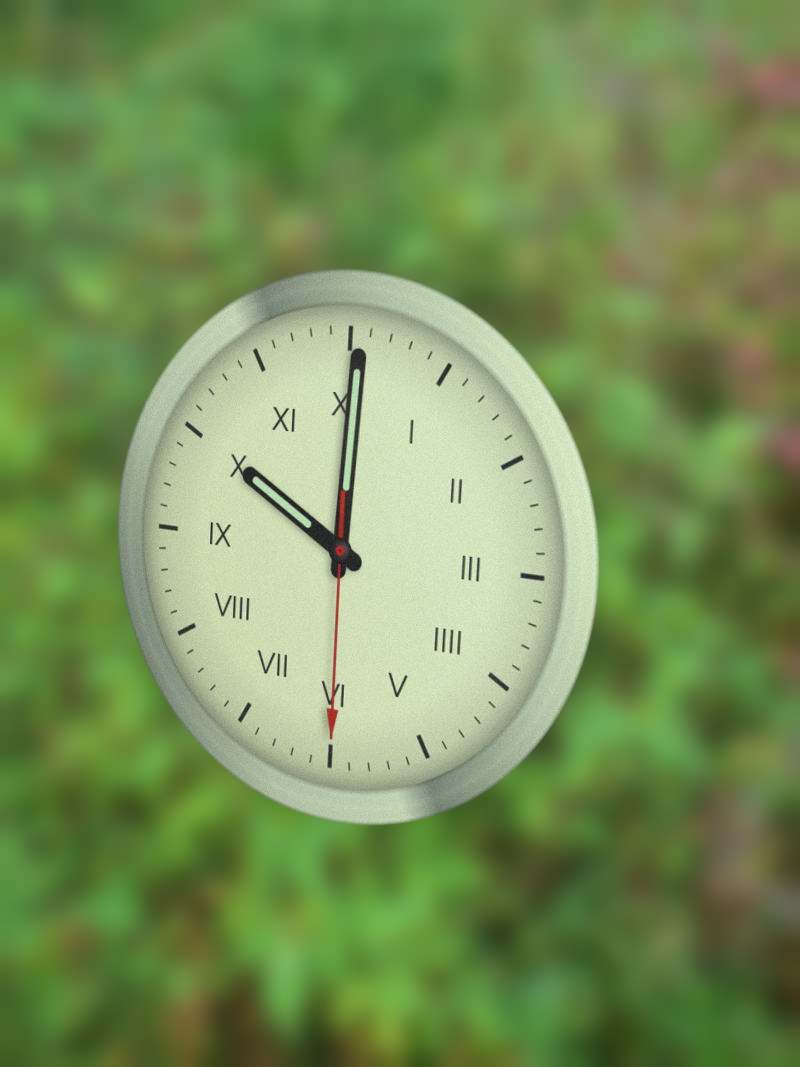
10:00:30
